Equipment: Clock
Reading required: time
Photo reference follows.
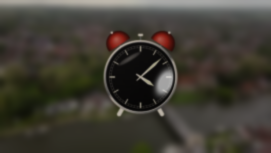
4:08
